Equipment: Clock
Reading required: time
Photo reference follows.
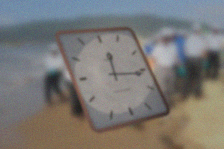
12:16
